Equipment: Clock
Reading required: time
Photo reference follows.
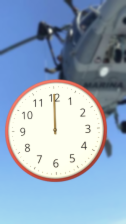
12:00
